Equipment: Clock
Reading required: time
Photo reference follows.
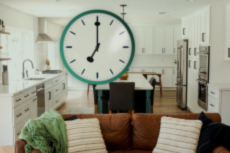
7:00
